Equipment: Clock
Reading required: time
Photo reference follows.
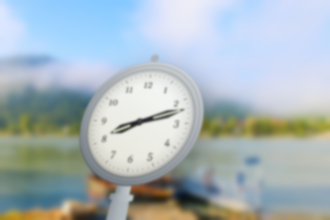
8:12
